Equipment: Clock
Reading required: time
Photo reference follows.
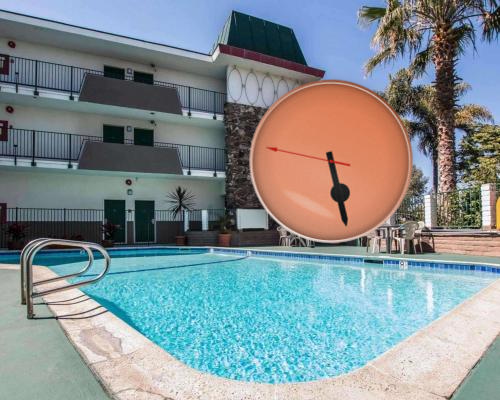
5:27:47
